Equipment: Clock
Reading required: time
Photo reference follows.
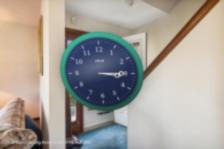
3:15
